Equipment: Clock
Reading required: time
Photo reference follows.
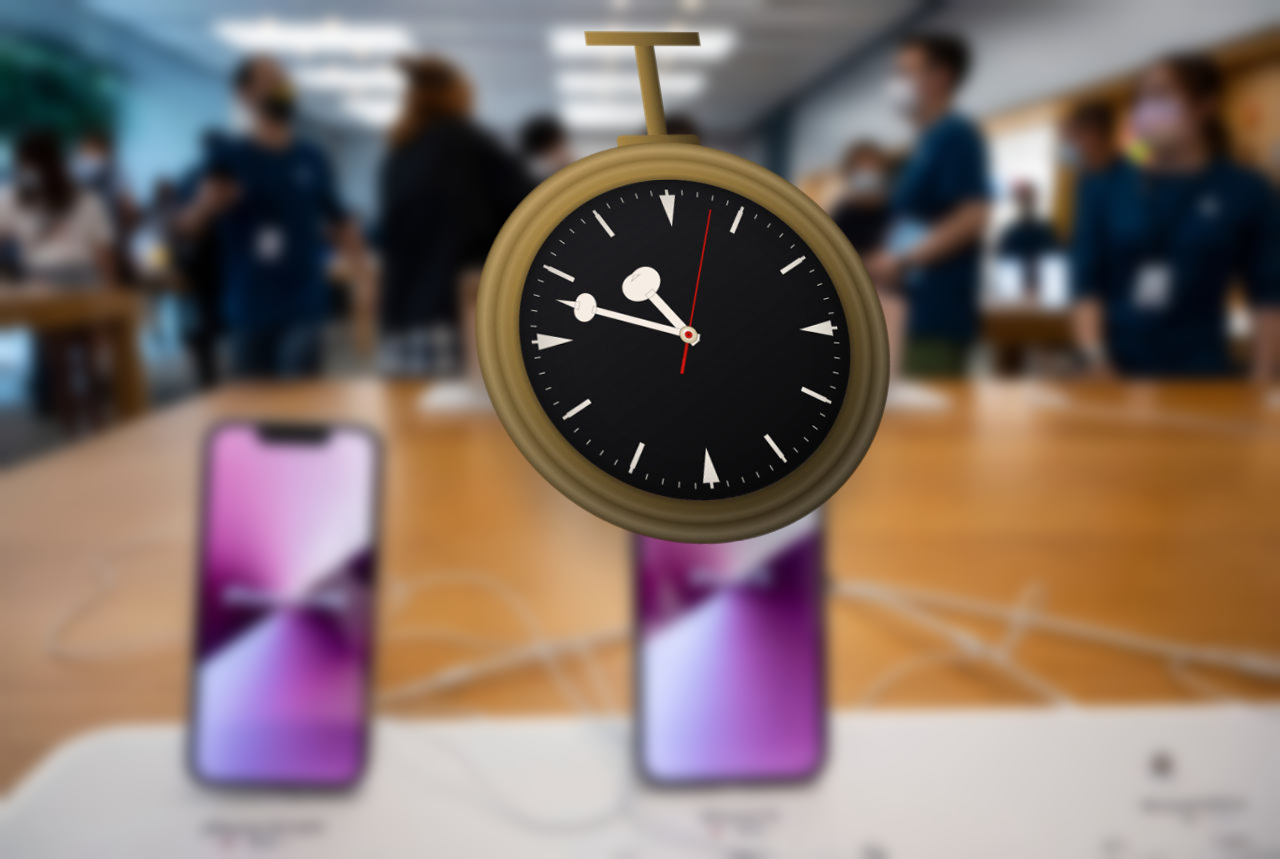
10:48:03
